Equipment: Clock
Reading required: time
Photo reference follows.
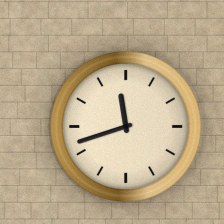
11:42
